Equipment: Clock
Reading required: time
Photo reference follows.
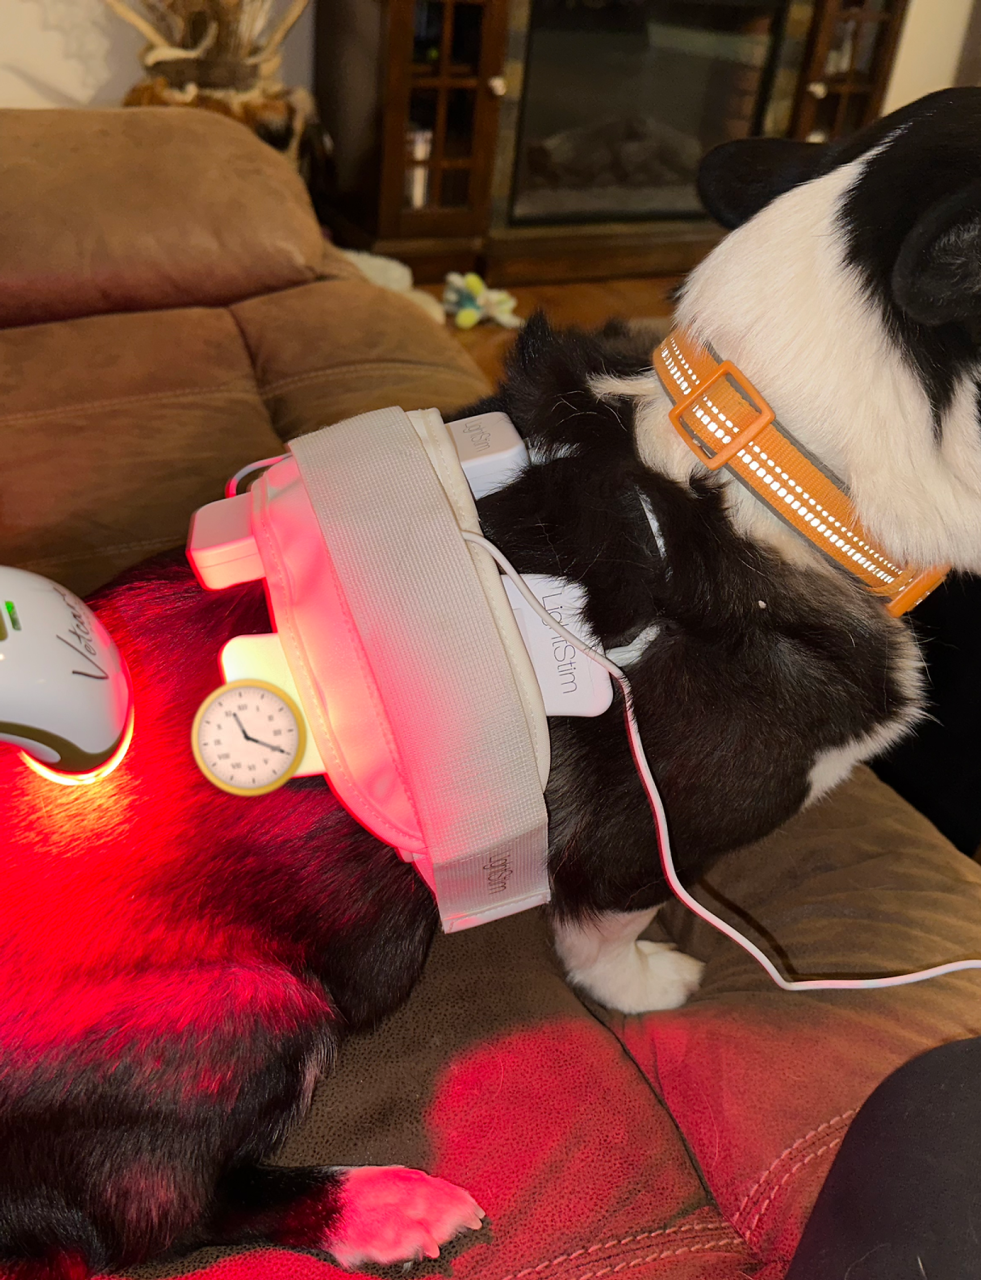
11:20
